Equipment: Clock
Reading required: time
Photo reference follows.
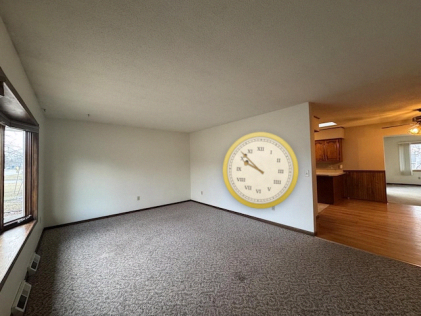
9:52
